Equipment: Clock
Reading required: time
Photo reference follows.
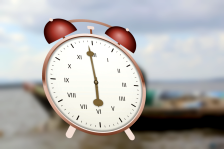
5:59
